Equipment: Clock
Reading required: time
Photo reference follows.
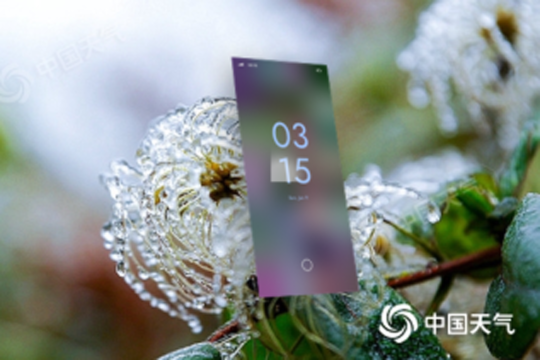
3:15
